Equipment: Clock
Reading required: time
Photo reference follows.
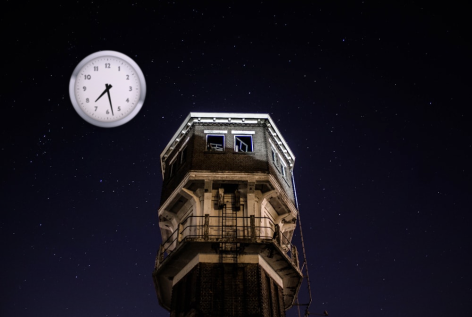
7:28
